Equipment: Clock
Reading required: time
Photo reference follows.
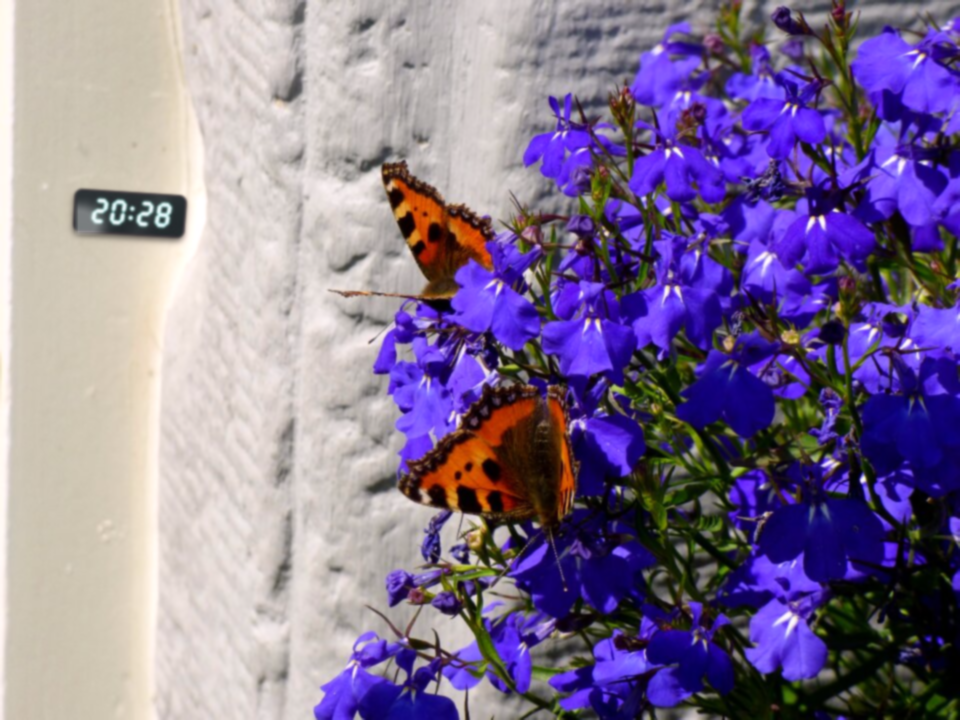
20:28
